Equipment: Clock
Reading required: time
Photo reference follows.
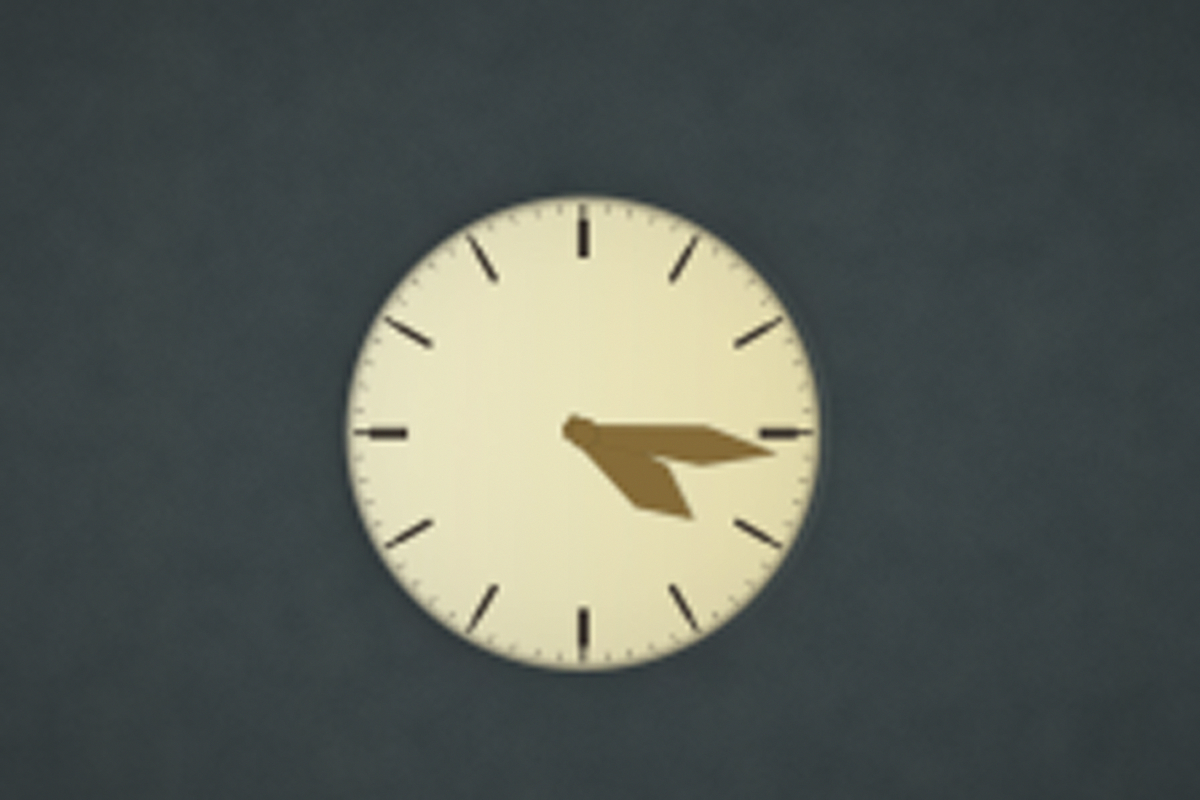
4:16
